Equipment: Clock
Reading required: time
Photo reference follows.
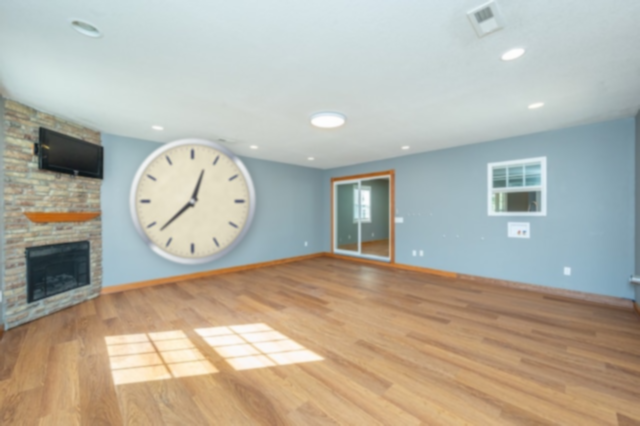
12:38
